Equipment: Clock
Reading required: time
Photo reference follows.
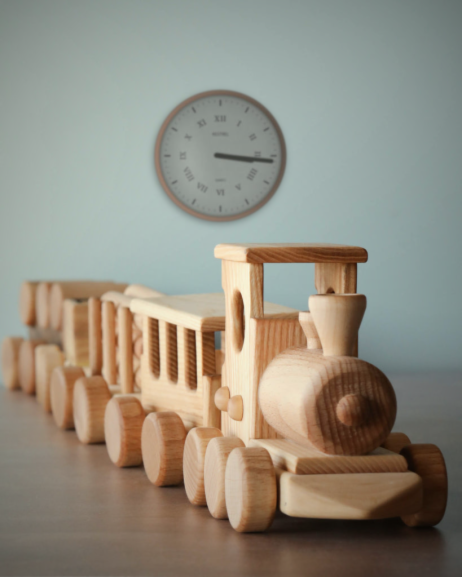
3:16
